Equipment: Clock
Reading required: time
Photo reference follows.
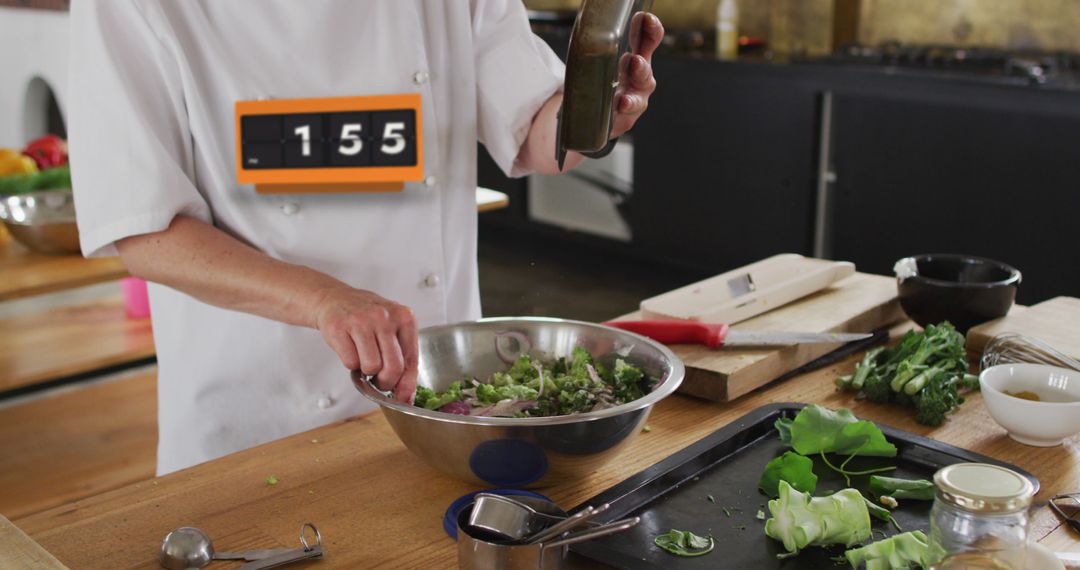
1:55
